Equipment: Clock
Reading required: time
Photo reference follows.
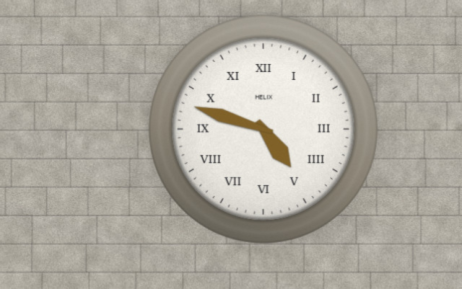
4:48
